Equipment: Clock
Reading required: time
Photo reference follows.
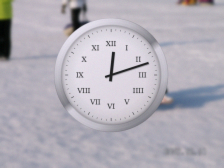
12:12
